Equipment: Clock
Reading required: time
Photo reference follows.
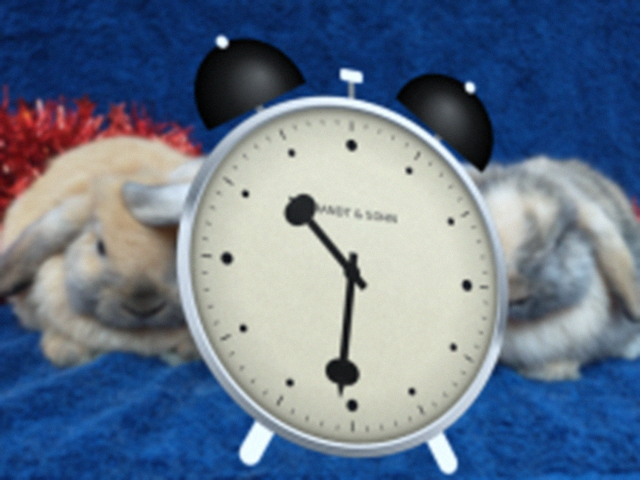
10:31
